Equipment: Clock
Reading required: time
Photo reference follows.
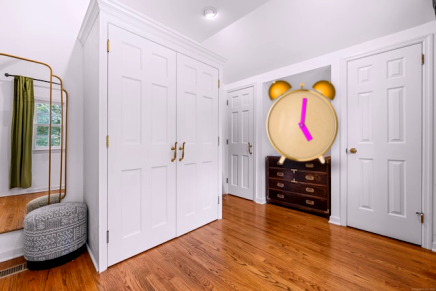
5:01
